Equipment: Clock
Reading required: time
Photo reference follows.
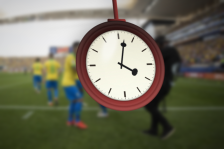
4:02
